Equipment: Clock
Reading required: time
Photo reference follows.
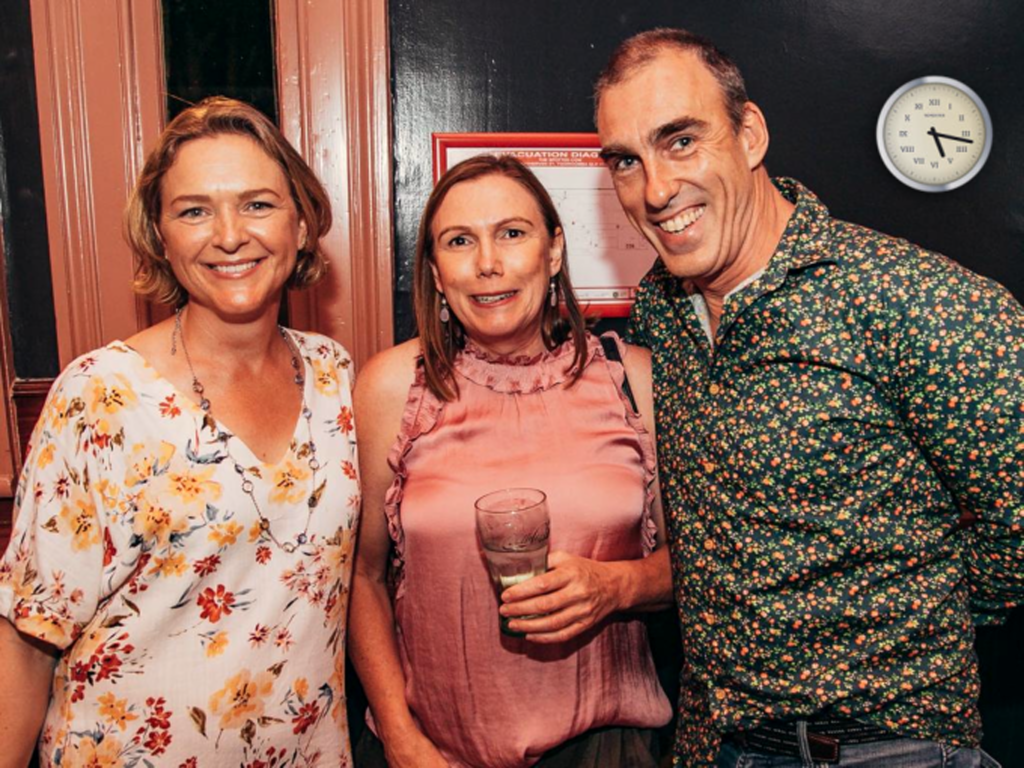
5:17
